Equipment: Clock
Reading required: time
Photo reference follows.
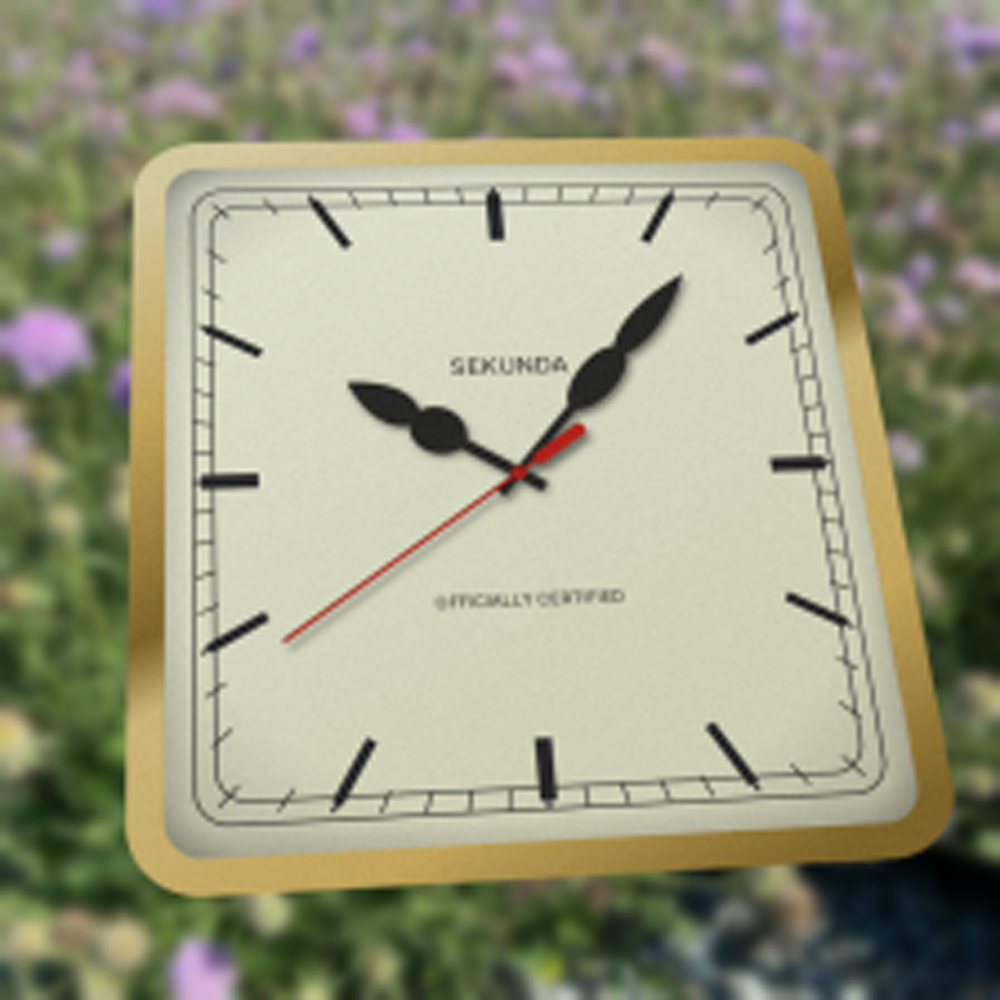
10:06:39
